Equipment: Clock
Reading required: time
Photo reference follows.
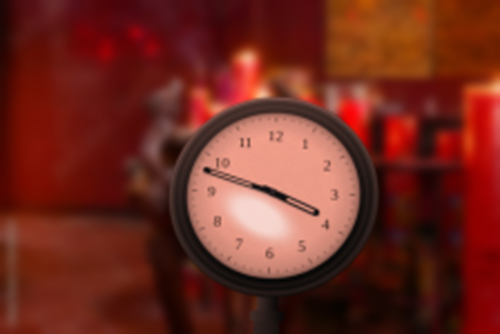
3:48
